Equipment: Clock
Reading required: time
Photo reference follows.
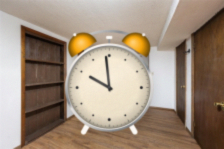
9:59
